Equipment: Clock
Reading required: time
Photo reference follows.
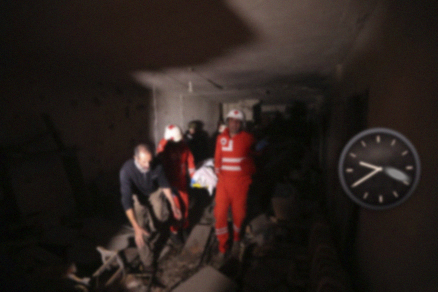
9:40
